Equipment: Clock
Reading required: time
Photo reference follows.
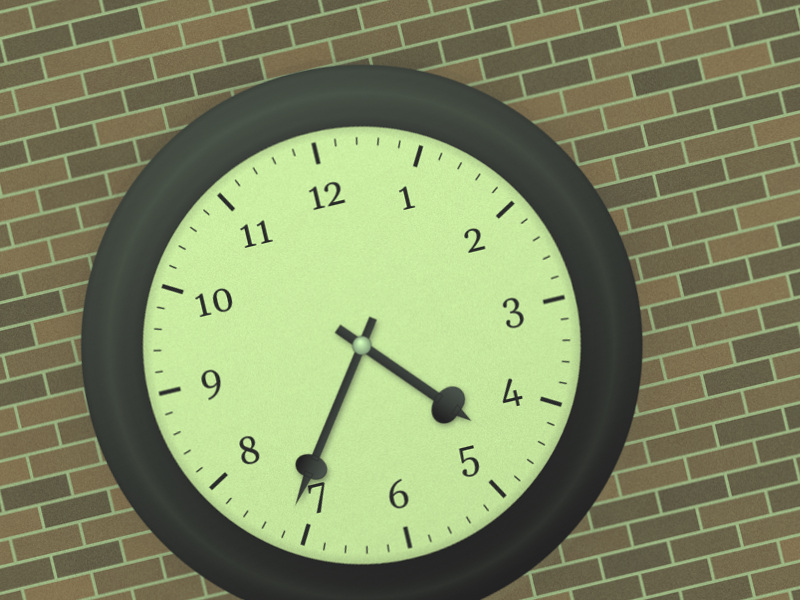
4:36
